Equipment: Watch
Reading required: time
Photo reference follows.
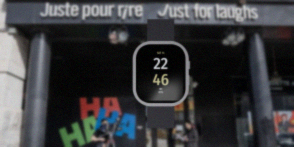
22:46
